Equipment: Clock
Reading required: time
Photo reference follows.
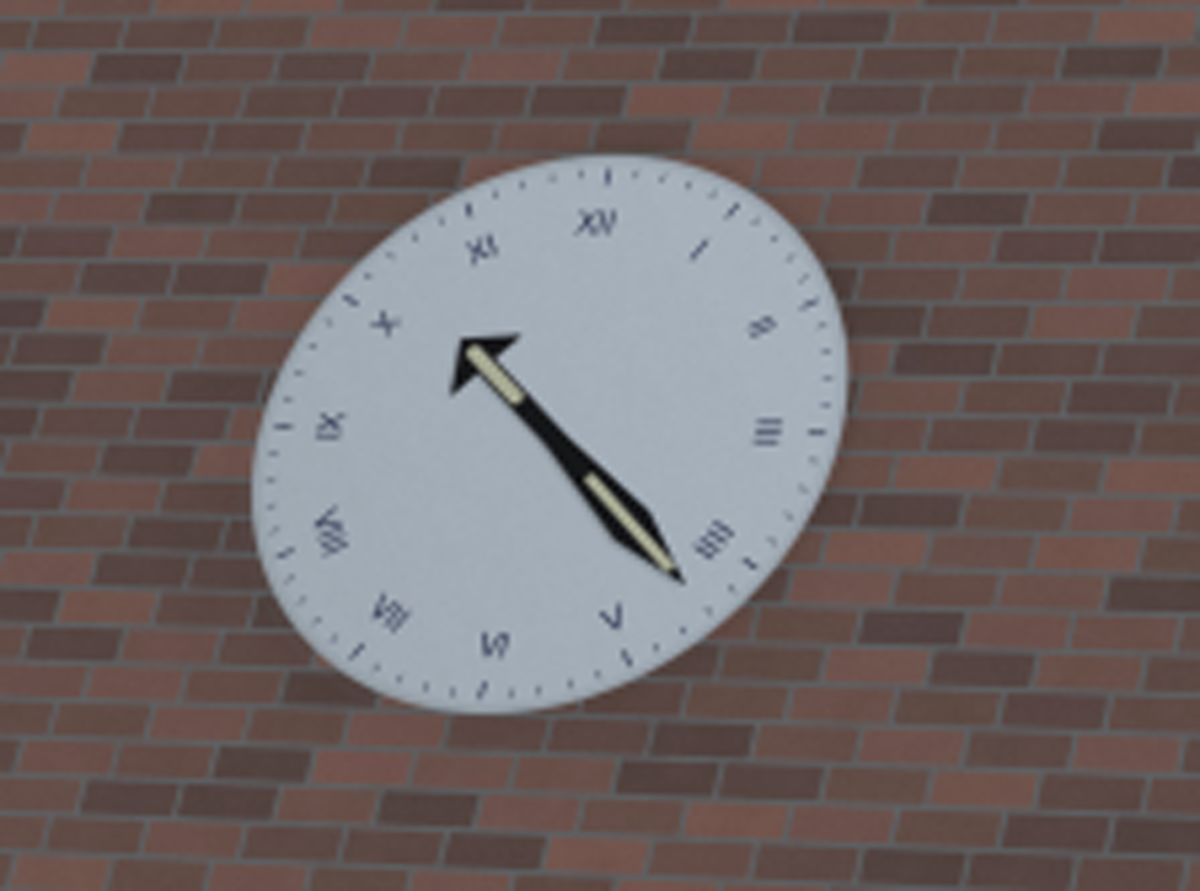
10:22
